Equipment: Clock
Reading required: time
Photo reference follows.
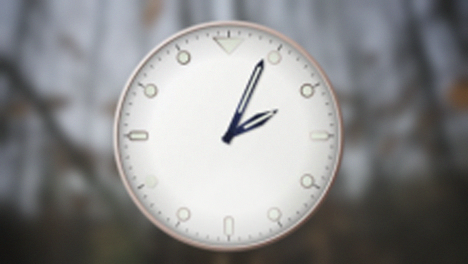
2:04
